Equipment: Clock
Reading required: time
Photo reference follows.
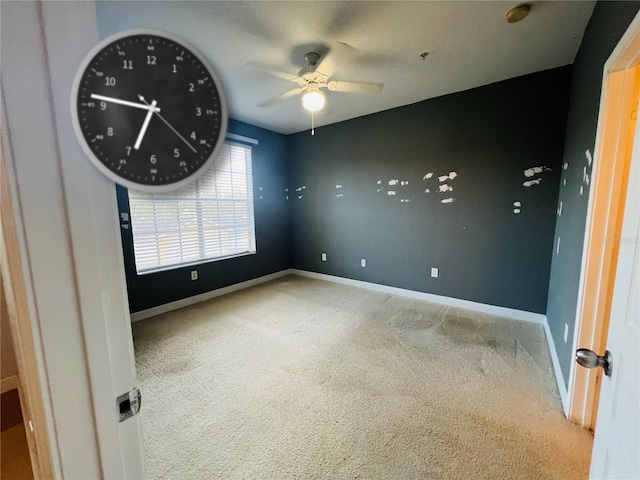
6:46:22
